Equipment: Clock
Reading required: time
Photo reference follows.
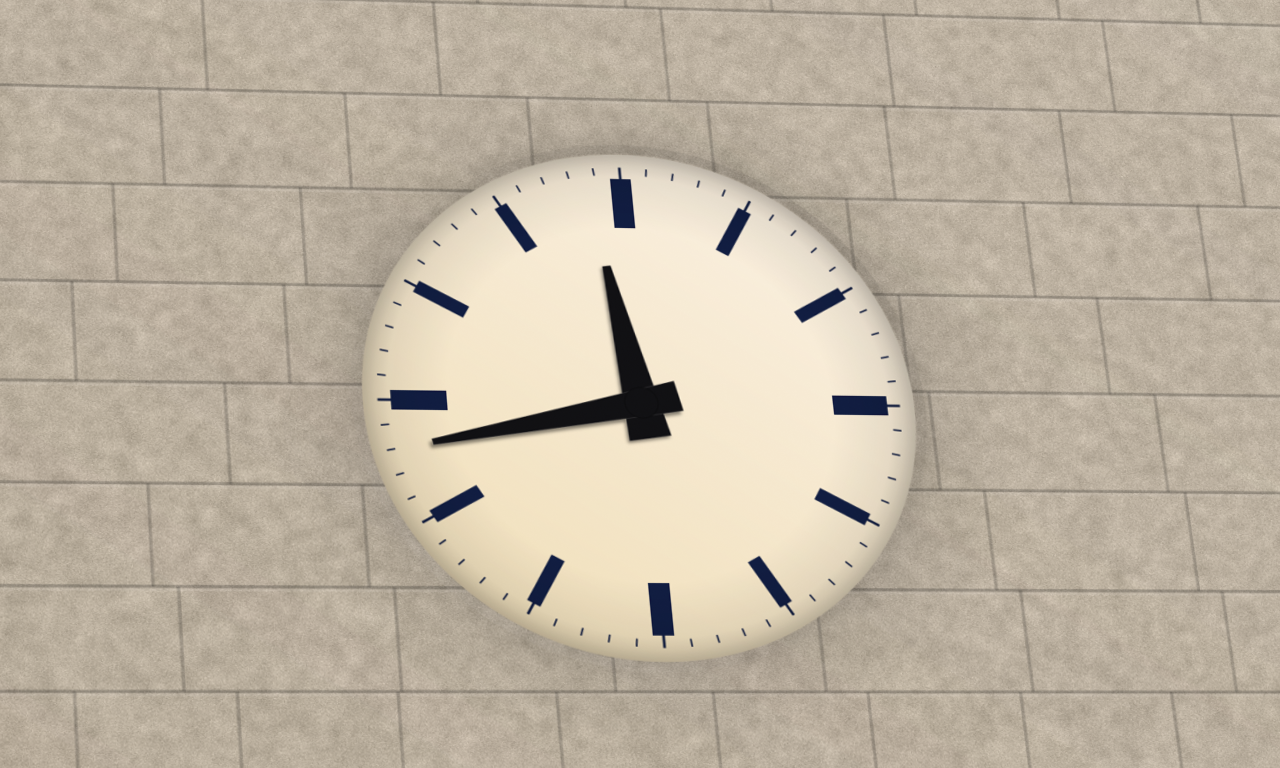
11:43
